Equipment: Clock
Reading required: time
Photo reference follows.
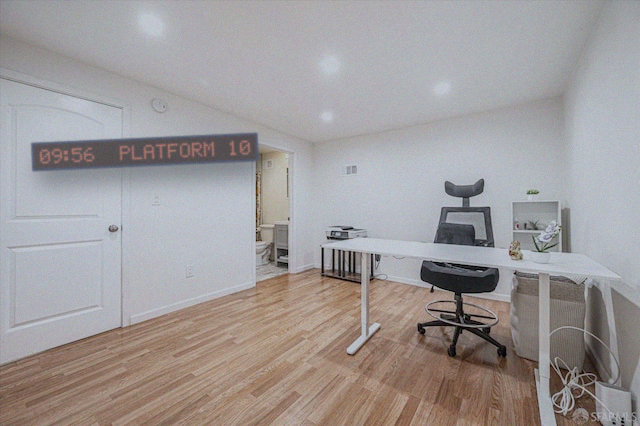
9:56
